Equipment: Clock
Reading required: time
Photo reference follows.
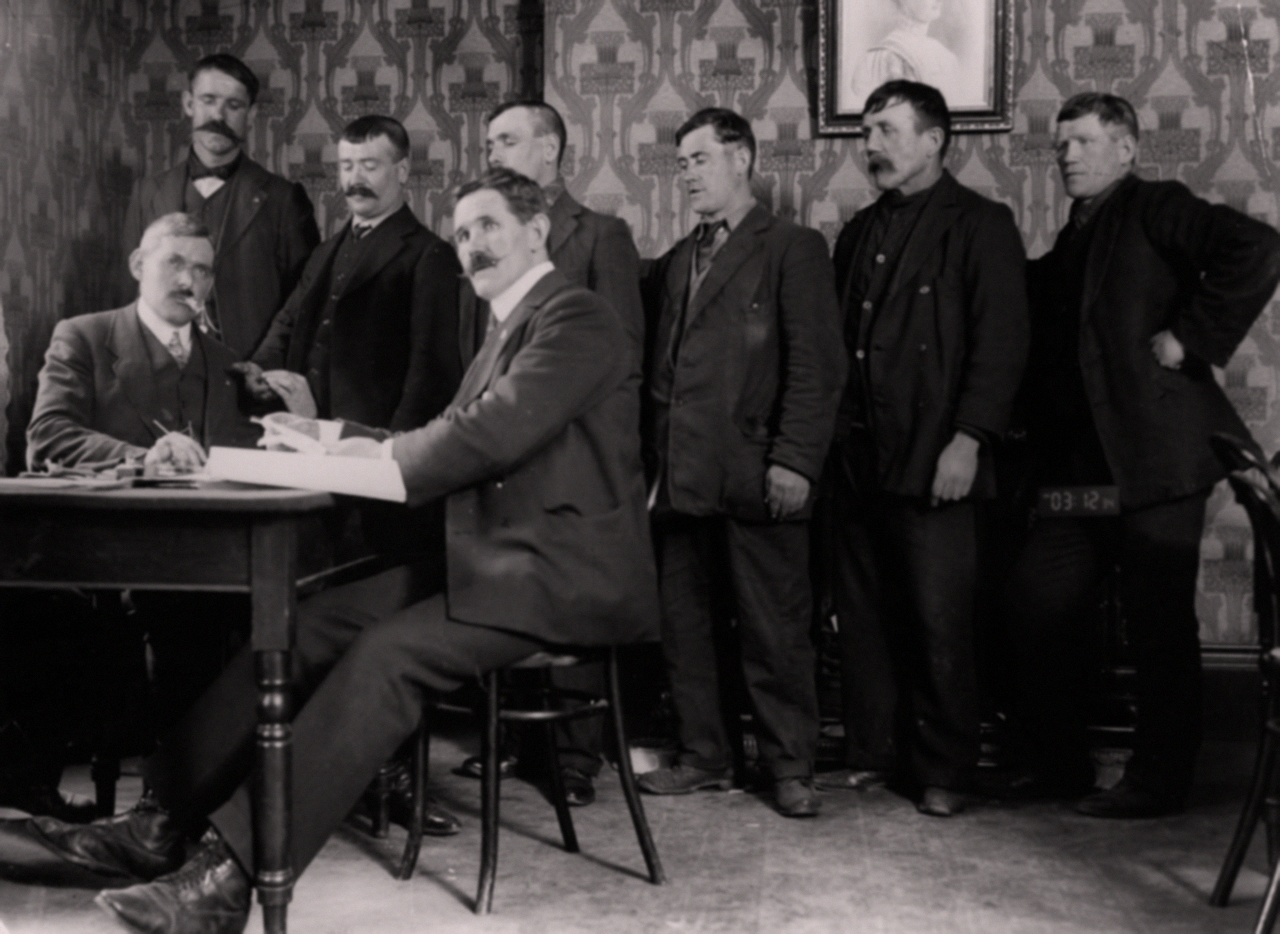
3:12
